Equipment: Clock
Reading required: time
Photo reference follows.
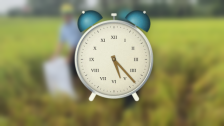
5:23
